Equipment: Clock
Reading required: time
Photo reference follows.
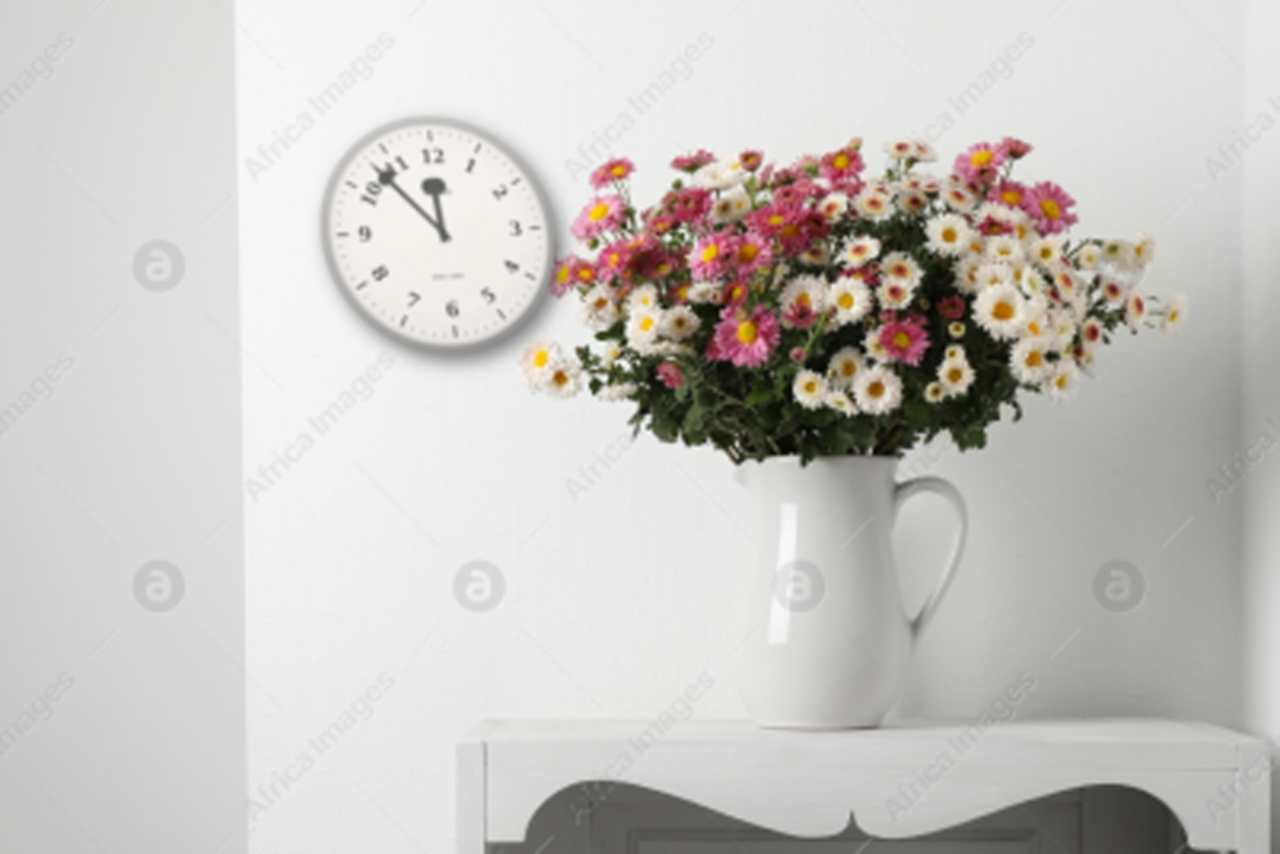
11:53
